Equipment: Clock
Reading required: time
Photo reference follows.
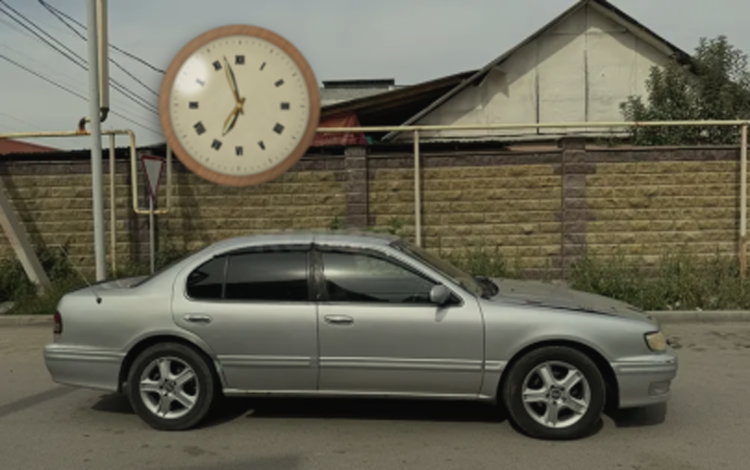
6:57
